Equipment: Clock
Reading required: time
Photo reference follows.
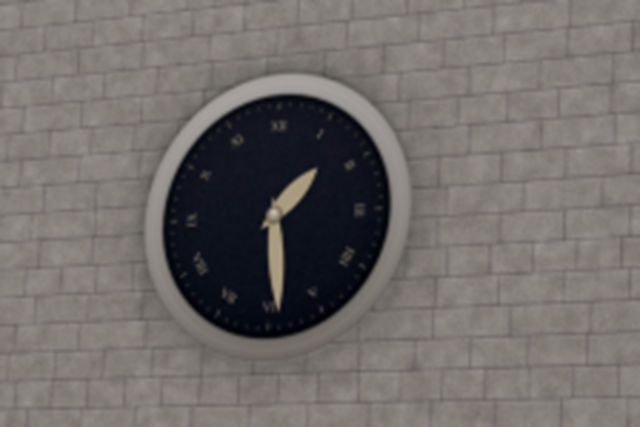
1:29
